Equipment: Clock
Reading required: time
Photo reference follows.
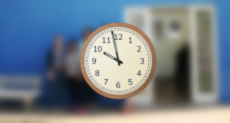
9:58
